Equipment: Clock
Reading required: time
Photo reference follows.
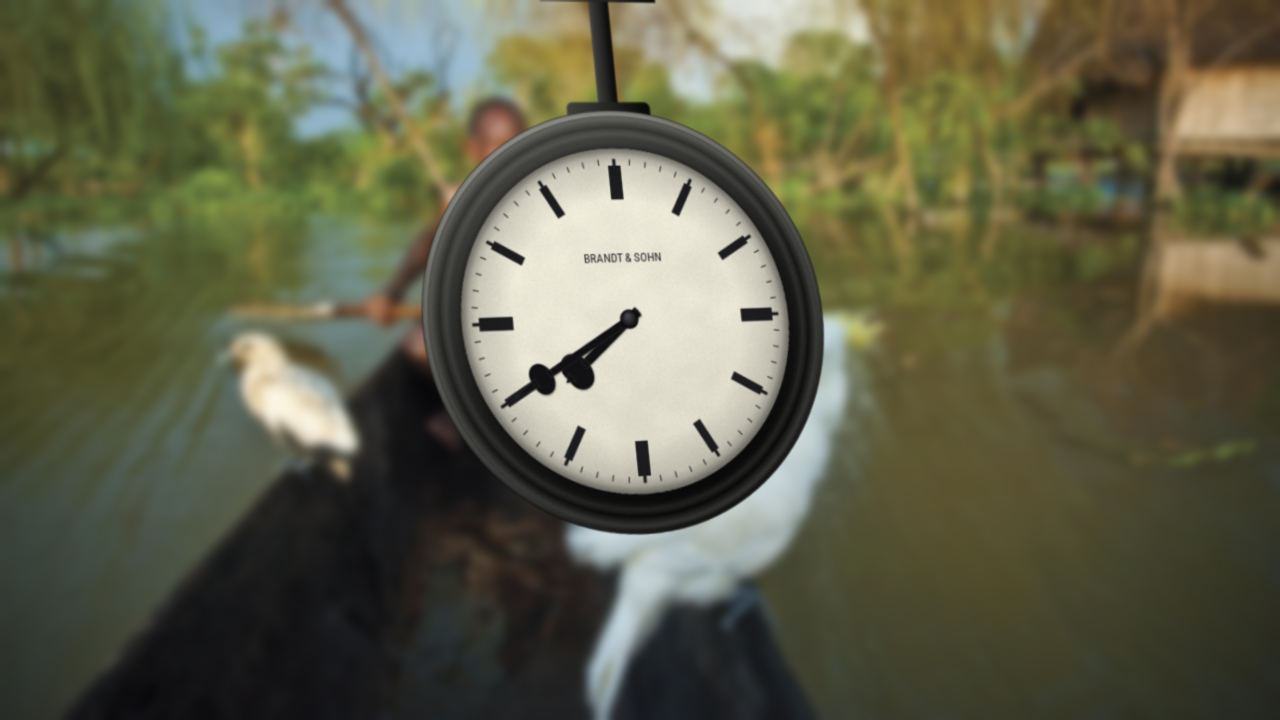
7:40
